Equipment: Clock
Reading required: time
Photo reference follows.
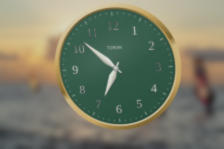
6:52
